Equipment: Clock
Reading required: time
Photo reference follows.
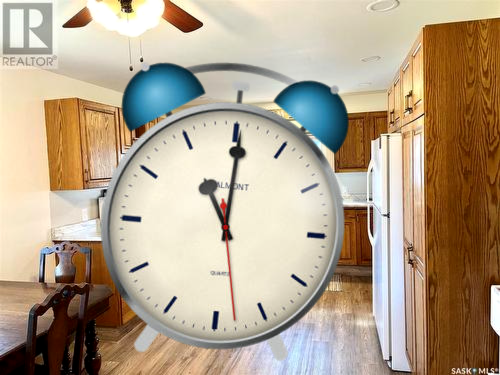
11:00:28
